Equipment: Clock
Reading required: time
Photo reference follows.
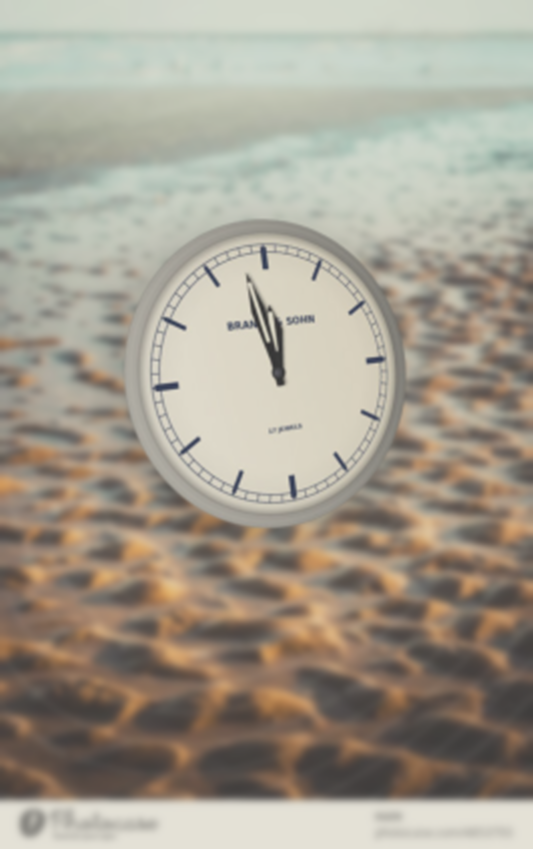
11:58
